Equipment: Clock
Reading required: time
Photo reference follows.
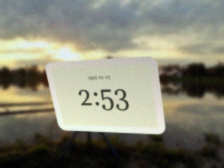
2:53
